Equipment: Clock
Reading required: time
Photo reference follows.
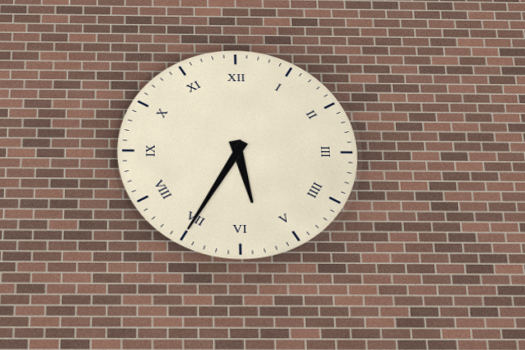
5:35
